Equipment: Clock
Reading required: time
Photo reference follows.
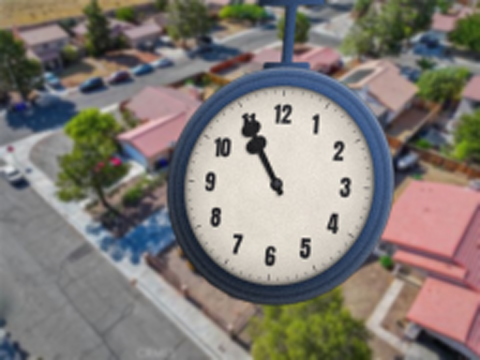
10:55
